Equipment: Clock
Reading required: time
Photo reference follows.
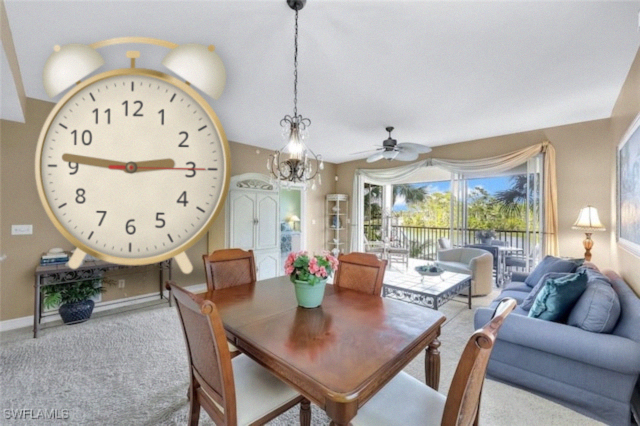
2:46:15
